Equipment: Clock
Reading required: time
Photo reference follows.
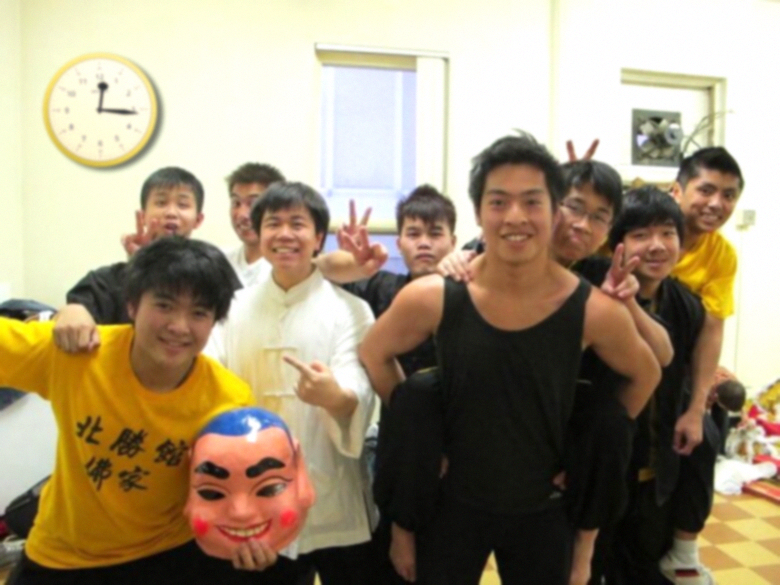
12:16
